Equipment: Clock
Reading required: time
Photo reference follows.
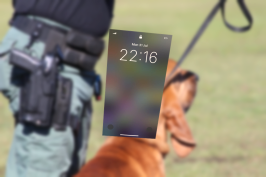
22:16
